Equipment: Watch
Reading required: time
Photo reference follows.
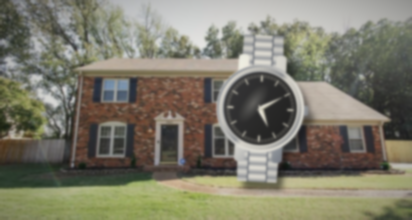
5:10
